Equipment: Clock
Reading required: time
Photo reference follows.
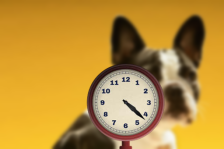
4:22
